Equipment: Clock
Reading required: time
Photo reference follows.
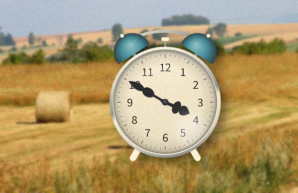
3:50
